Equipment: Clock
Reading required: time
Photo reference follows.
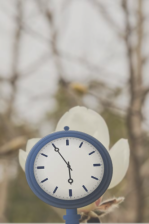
5:55
